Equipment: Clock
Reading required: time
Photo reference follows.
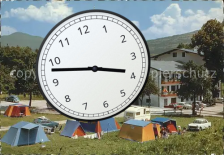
3:48
